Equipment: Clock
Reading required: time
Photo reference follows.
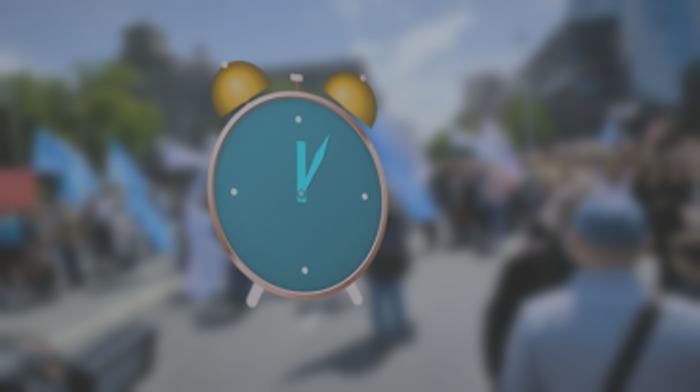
12:05
